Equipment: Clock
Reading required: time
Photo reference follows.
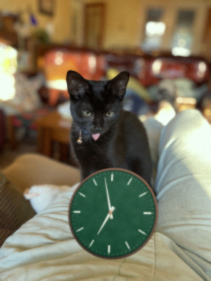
6:58
